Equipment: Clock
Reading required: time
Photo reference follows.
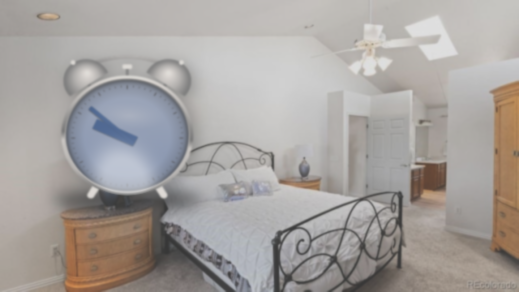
9:52
